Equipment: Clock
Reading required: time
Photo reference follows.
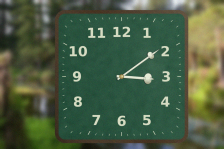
3:09
